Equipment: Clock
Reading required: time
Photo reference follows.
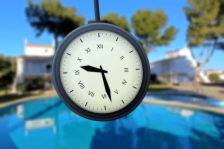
9:28
